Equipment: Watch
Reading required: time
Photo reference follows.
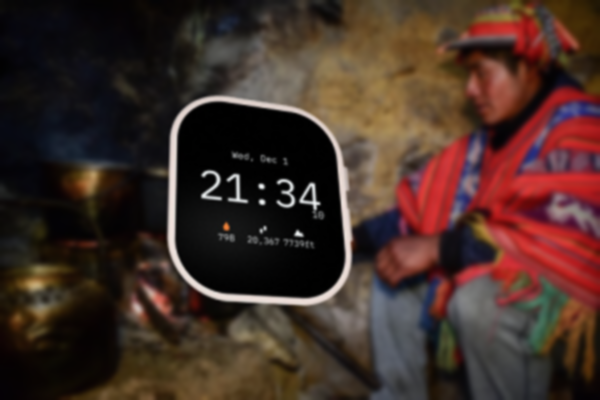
21:34
